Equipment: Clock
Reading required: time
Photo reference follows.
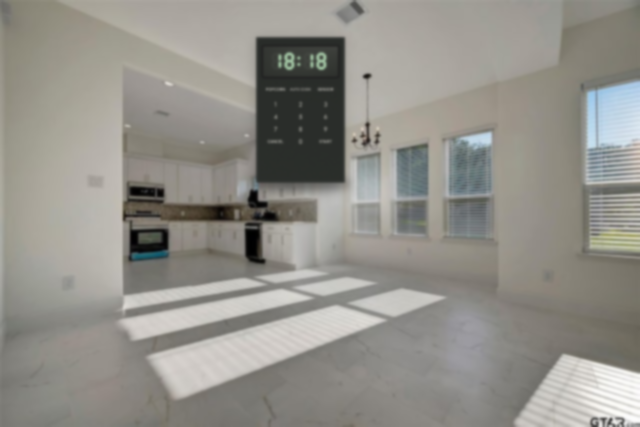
18:18
